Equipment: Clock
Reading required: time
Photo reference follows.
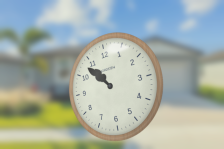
10:53
